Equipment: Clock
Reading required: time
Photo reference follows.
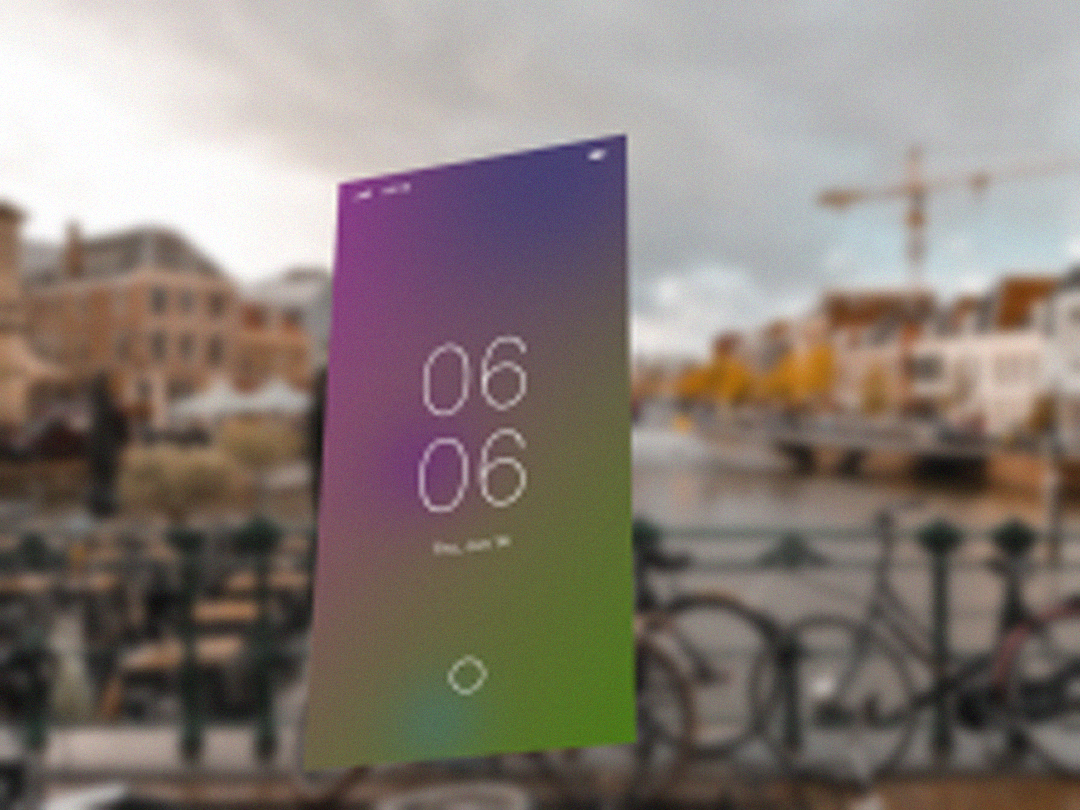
6:06
